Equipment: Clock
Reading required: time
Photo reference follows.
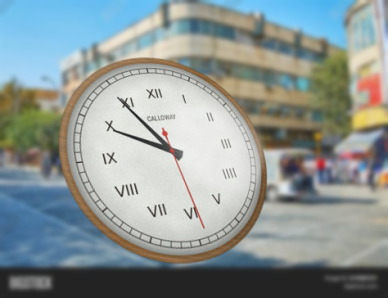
9:54:29
